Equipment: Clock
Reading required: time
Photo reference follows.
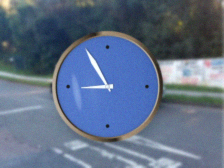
8:55
